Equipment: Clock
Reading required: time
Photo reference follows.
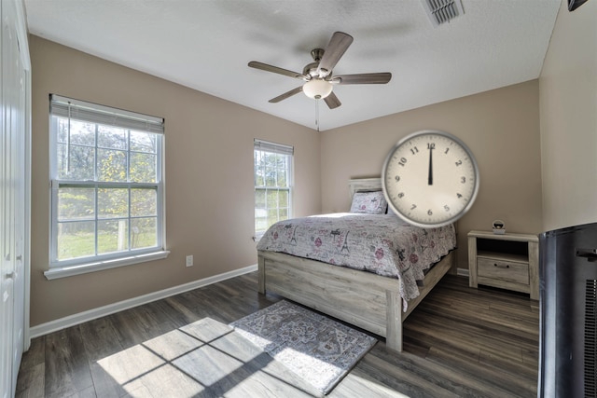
12:00
